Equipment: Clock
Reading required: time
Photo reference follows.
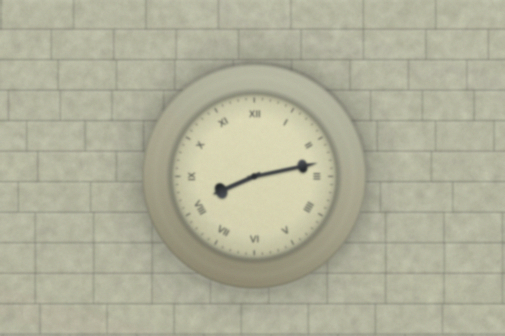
8:13
